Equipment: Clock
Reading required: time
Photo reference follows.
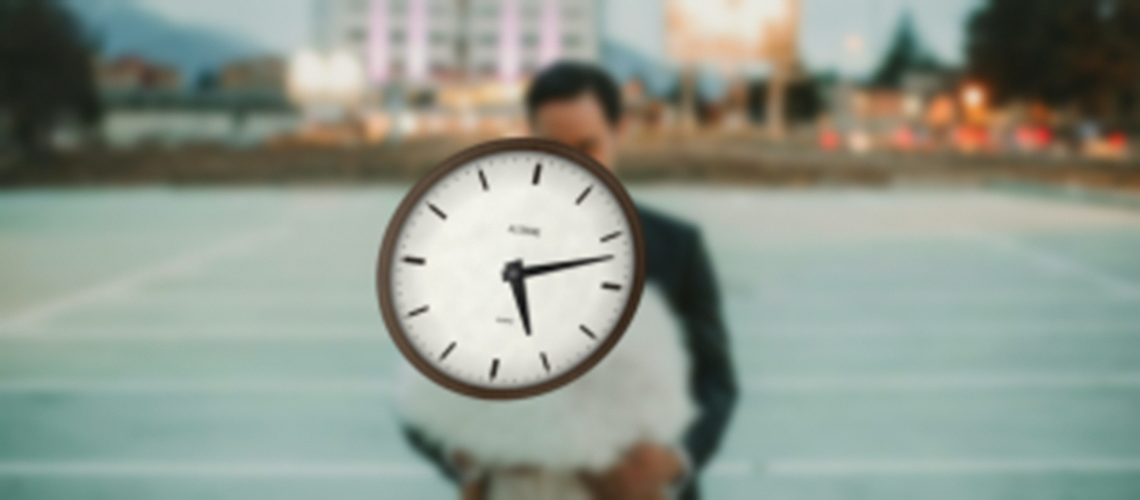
5:12
